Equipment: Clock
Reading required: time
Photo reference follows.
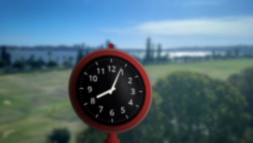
8:04
